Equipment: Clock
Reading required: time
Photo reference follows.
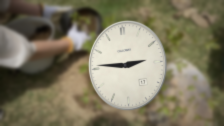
2:46
